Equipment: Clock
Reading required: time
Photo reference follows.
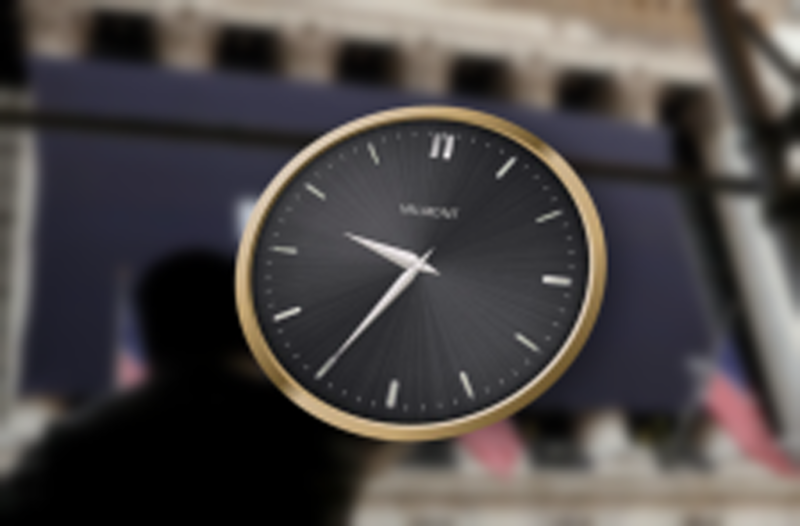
9:35
